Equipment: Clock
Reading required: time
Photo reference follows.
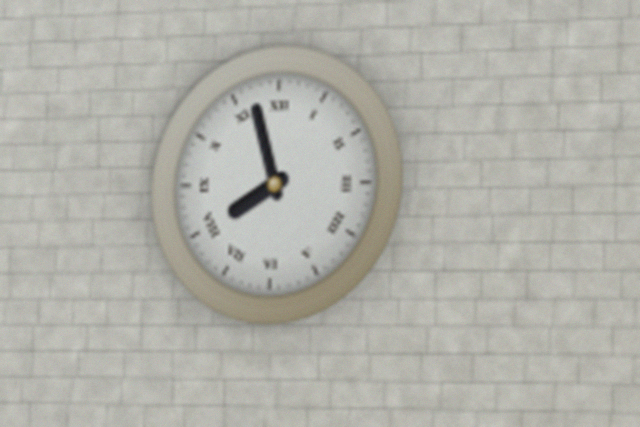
7:57
